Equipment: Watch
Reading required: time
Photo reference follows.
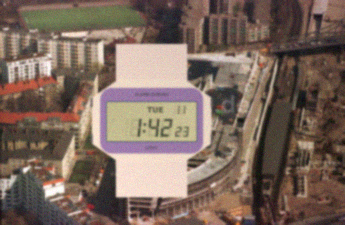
1:42
